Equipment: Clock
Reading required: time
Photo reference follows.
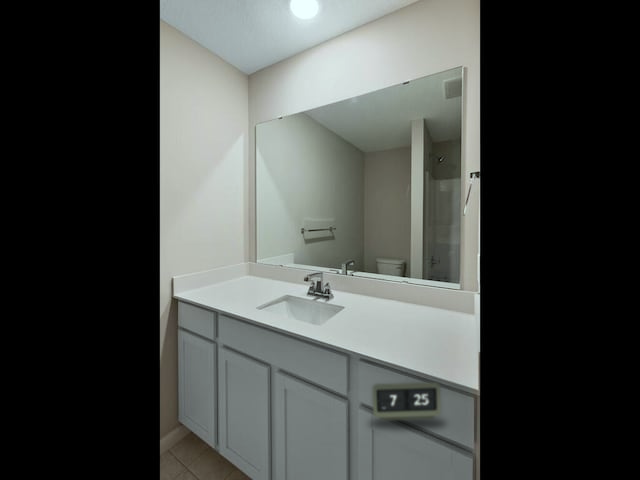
7:25
